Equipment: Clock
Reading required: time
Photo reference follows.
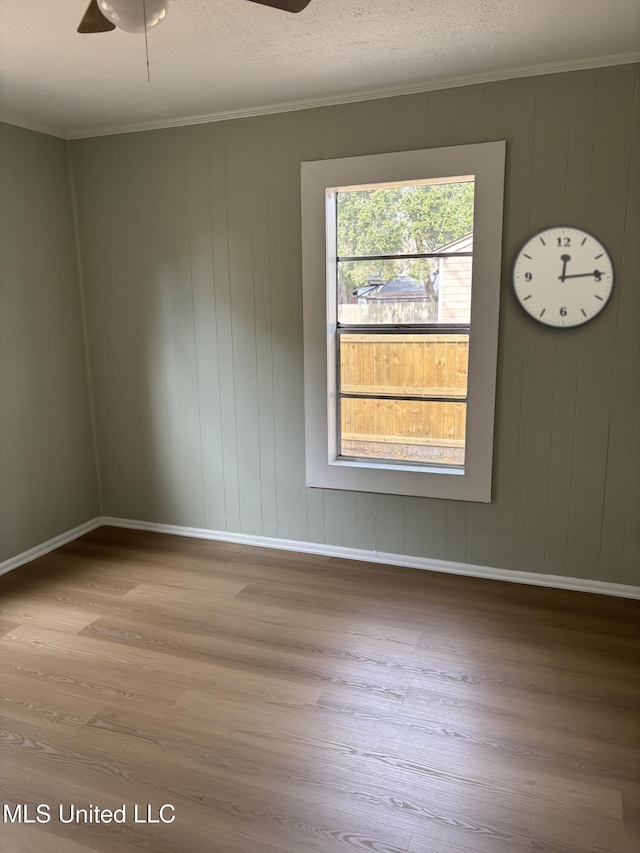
12:14
